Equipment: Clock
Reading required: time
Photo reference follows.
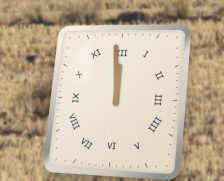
11:59
